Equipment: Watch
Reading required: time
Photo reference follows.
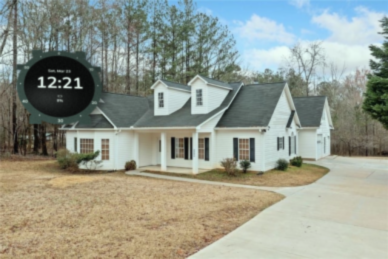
12:21
